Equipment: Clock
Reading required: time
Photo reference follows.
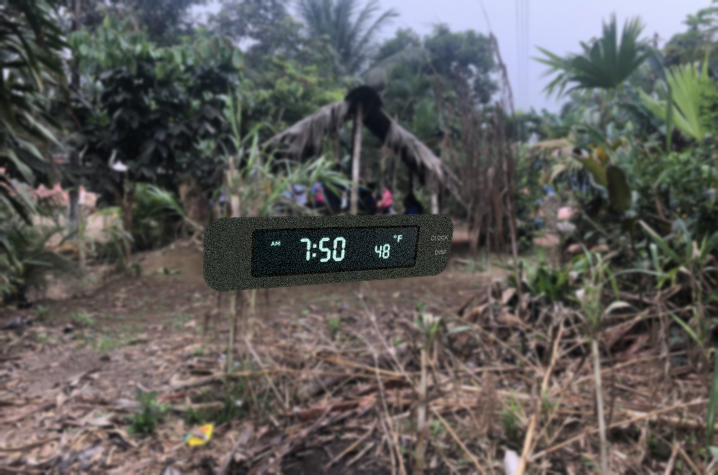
7:50
